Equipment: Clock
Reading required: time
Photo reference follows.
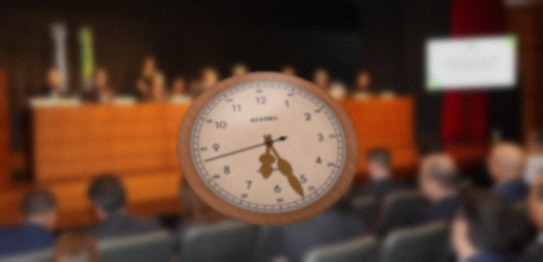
6:26:43
